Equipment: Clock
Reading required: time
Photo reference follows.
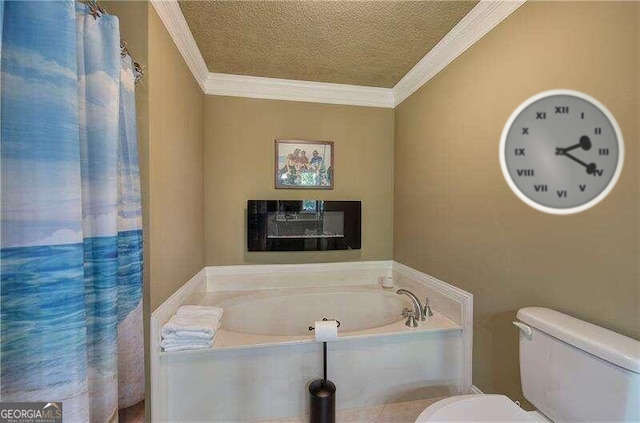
2:20
